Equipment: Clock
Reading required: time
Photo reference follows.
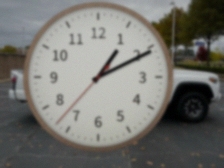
1:10:37
